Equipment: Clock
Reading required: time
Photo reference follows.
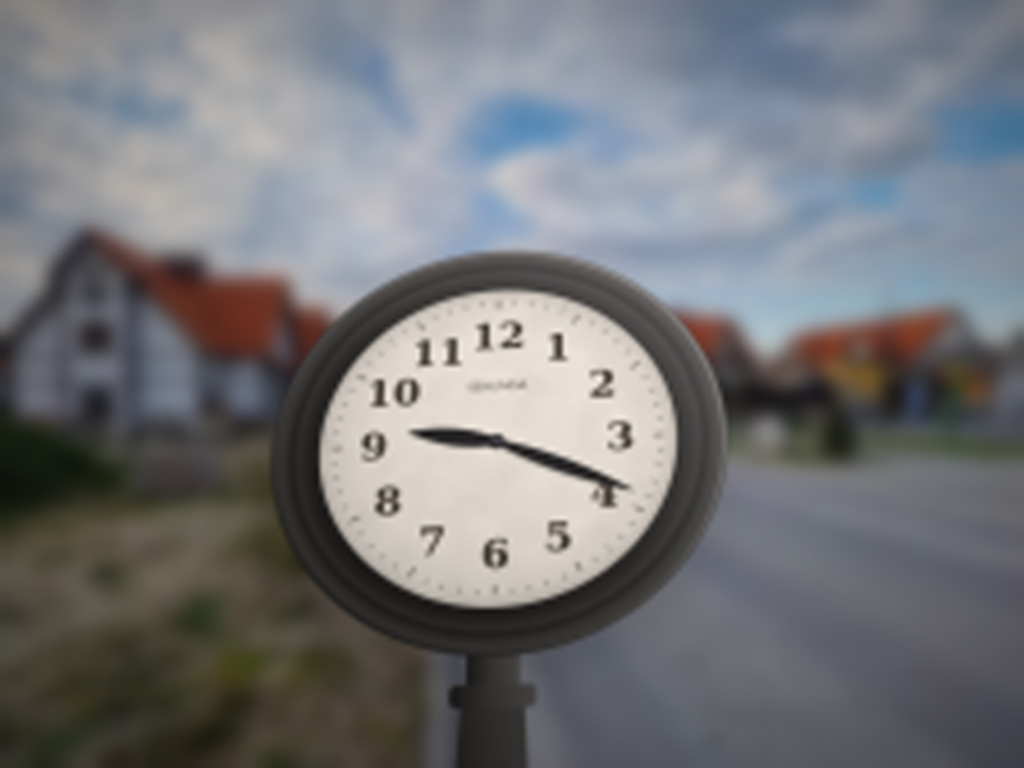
9:19
